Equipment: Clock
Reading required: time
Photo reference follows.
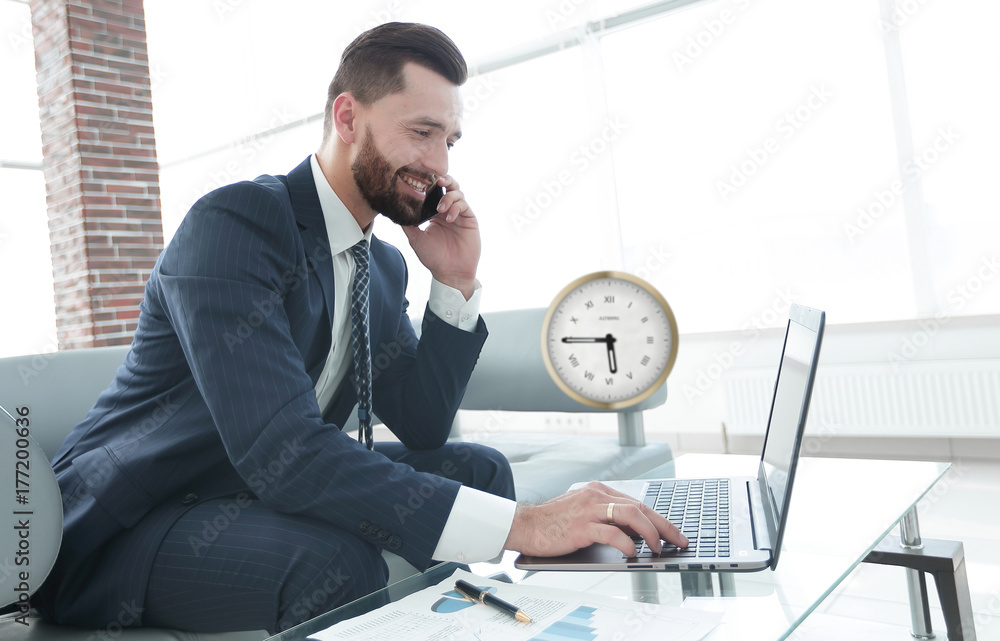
5:45
